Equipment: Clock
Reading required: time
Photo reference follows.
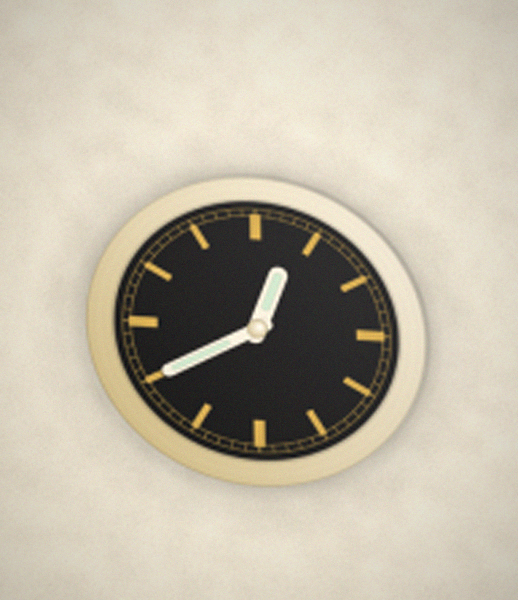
12:40
